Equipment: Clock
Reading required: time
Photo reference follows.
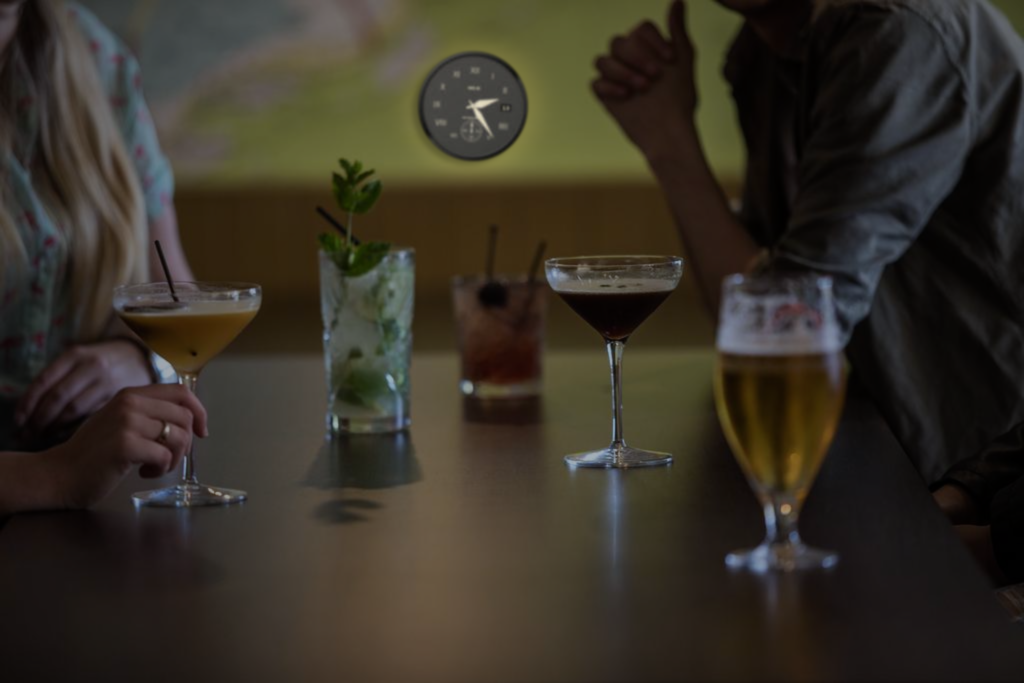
2:24
